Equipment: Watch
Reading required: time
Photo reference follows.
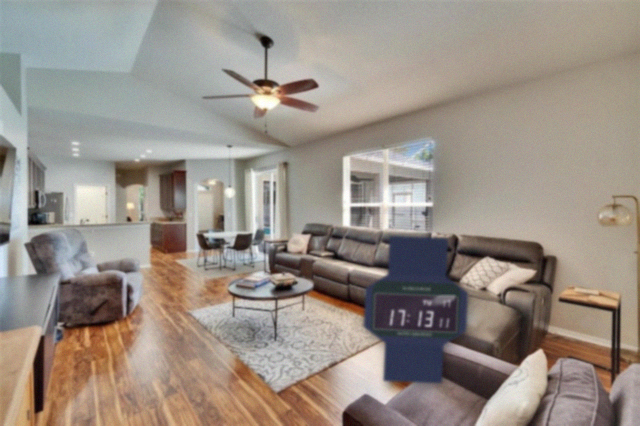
17:13
